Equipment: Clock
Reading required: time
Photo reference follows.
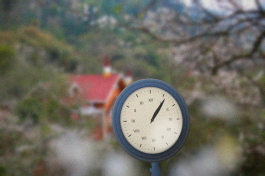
1:06
